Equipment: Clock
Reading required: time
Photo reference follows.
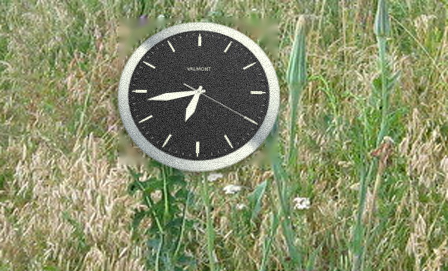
6:43:20
